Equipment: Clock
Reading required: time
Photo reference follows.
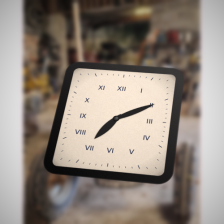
7:10
